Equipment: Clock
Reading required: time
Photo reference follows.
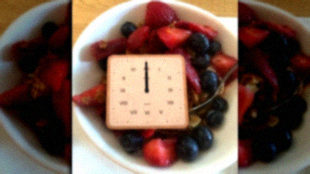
12:00
